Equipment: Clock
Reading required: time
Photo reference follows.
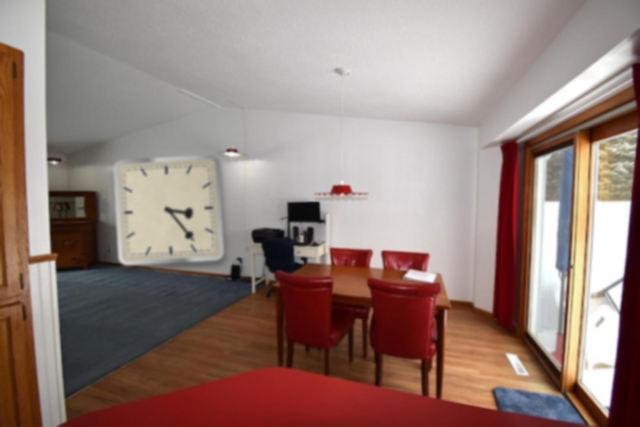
3:24
